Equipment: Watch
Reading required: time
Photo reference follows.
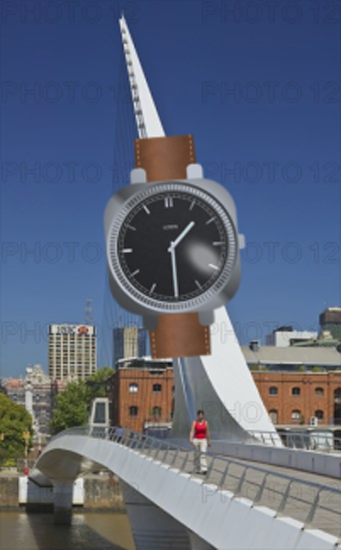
1:30
